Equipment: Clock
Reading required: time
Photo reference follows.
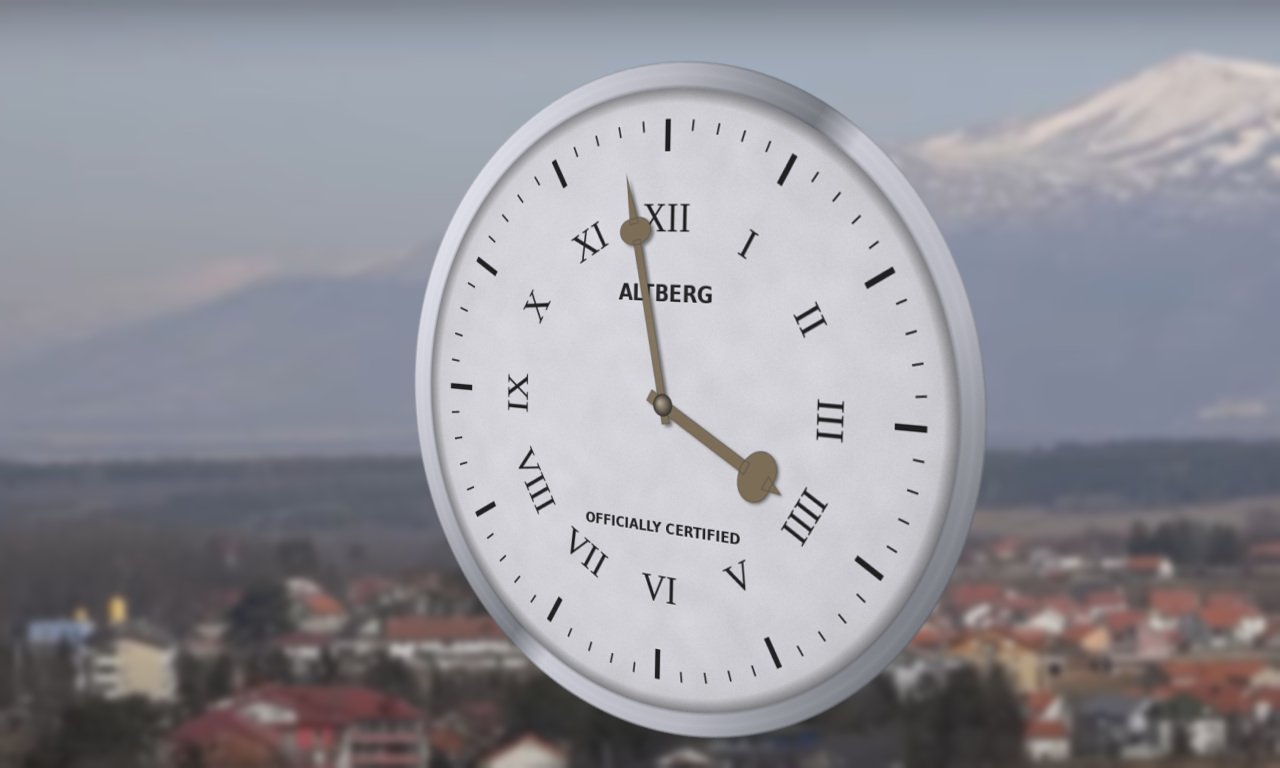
3:58
